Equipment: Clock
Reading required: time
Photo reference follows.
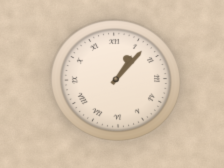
1:07
